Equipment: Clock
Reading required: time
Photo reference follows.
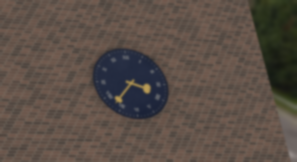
3:37
